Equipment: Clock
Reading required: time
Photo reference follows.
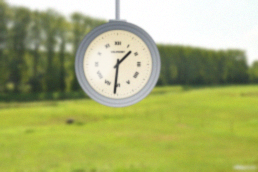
1:31
